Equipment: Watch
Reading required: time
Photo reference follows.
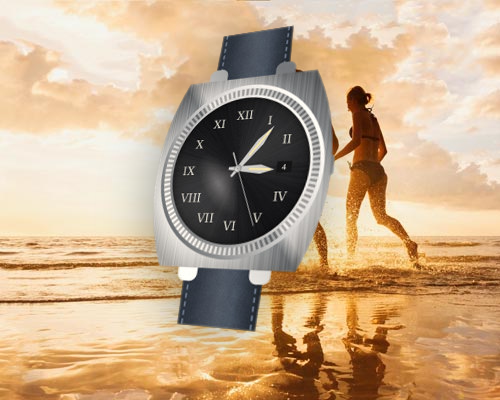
3:06:26
